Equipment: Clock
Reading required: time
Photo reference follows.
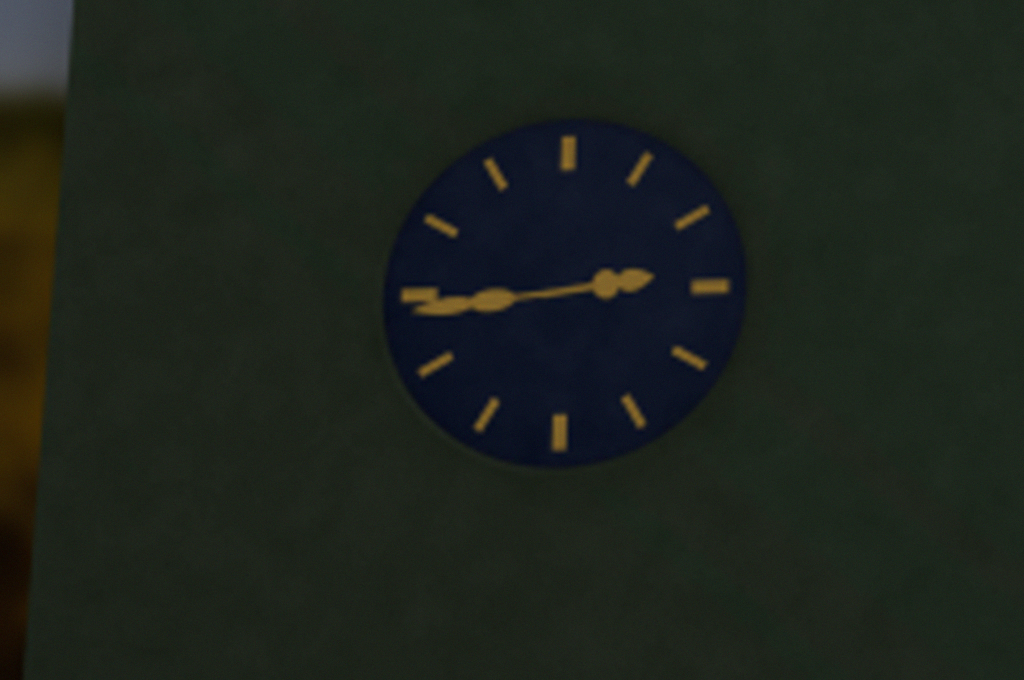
2:44
